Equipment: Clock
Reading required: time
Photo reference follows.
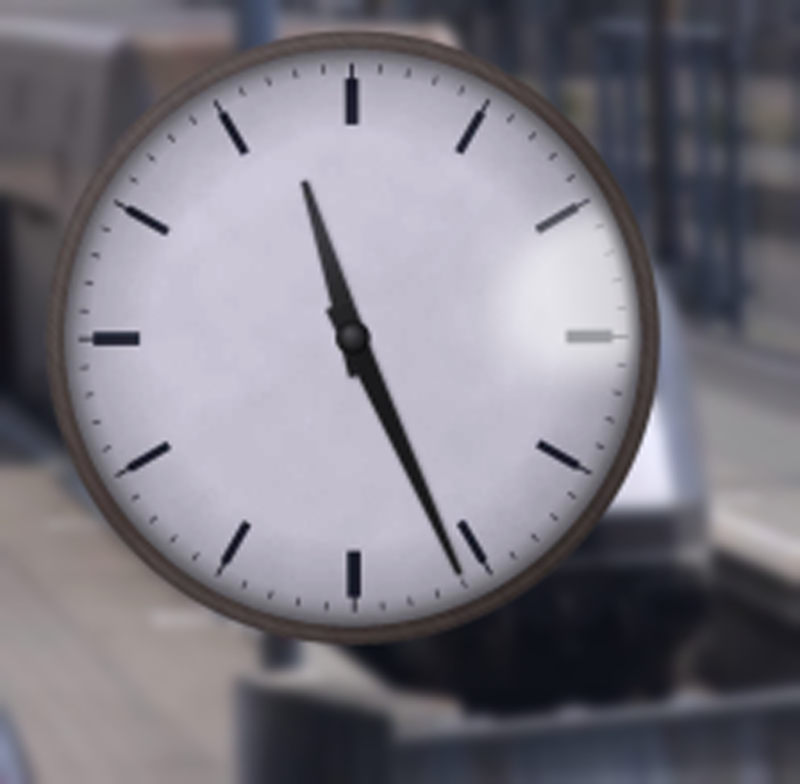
11:26
